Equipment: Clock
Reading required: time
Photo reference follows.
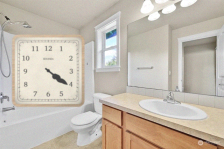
4:21
